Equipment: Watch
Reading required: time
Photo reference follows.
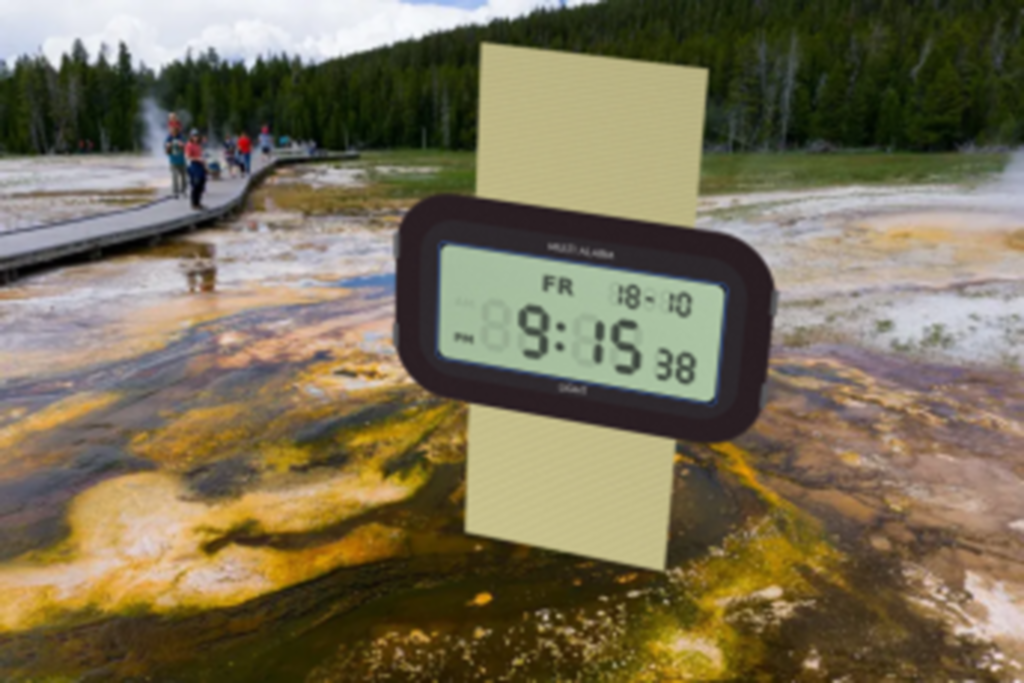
9:15:38
